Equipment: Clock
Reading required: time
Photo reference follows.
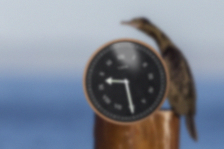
9:30
